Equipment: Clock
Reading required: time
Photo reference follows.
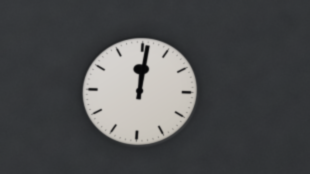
12:01
